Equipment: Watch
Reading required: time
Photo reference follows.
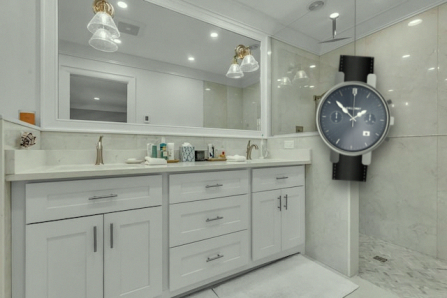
1:52
